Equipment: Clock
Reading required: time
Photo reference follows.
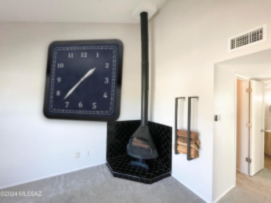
1:37
